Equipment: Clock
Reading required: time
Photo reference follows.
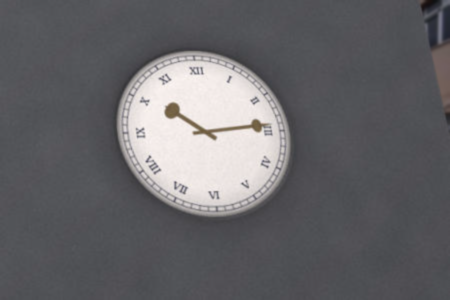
10:14
